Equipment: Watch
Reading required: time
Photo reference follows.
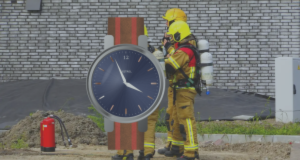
3:56
